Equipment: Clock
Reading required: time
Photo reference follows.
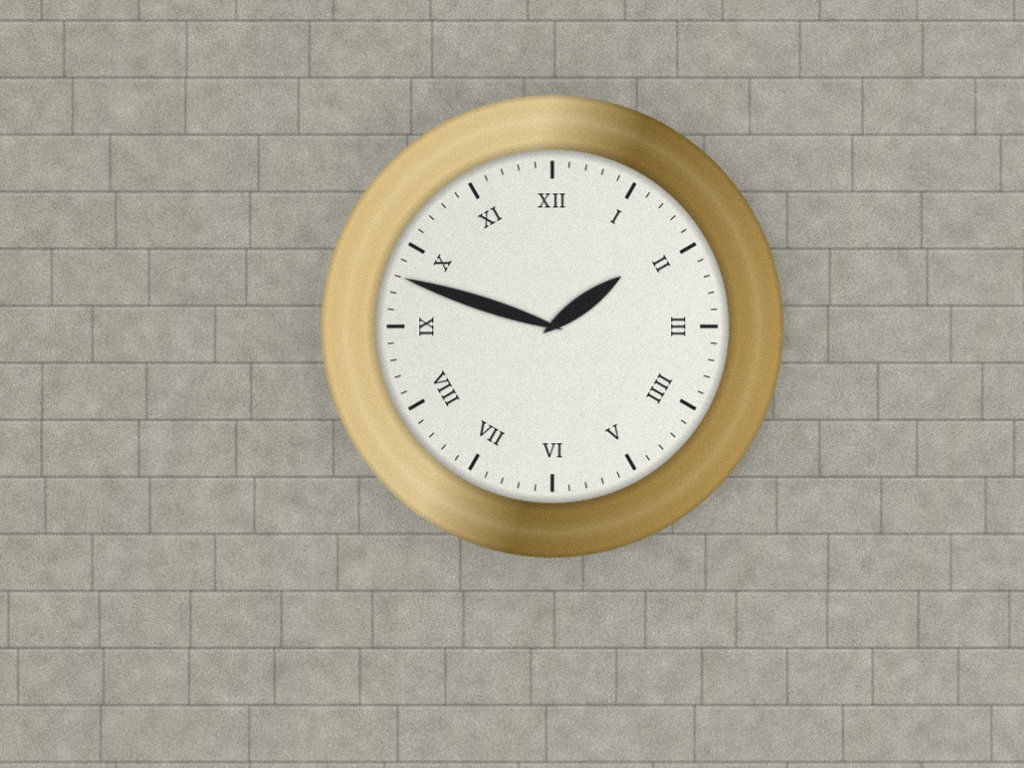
1:48
